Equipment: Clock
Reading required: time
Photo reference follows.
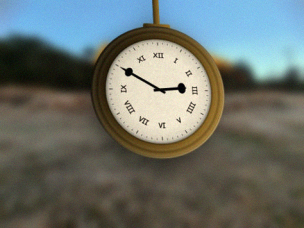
2:50
